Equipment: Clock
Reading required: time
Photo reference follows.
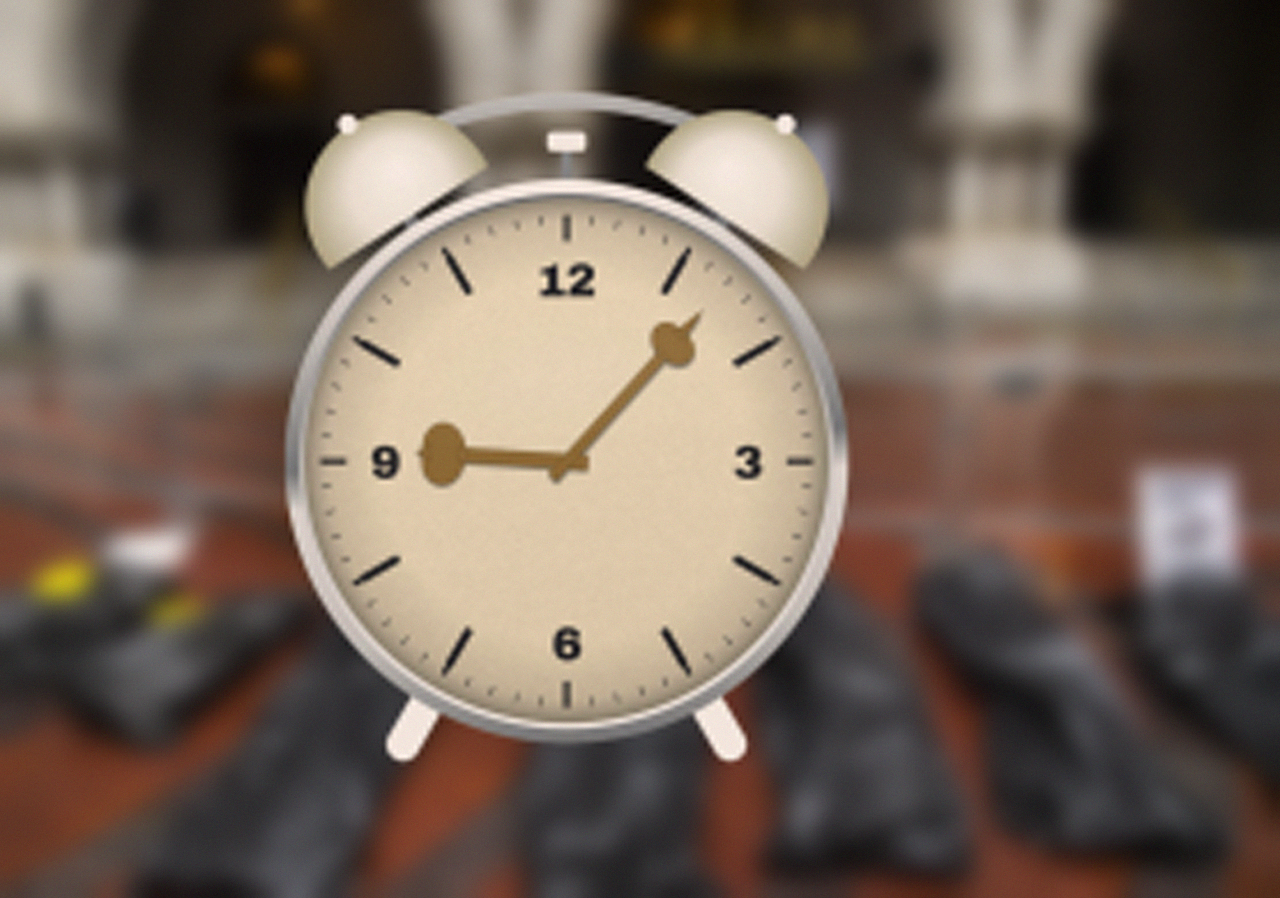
9:07
